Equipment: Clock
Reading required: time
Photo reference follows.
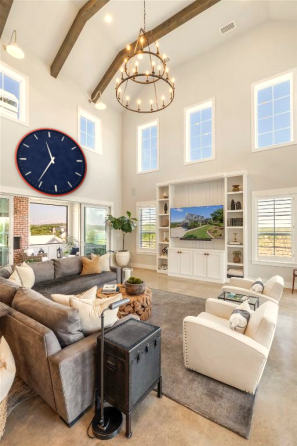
11:36
